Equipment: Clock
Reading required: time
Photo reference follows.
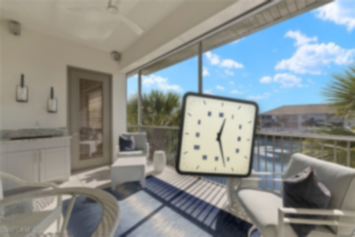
12:27
